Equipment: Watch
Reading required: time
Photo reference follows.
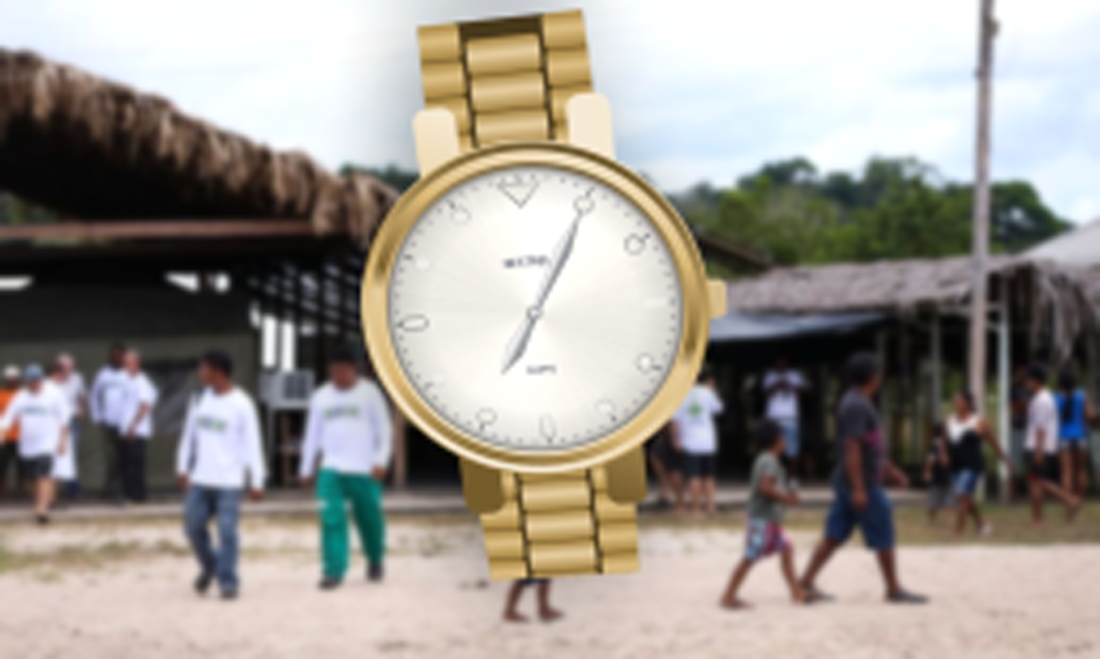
7:05
